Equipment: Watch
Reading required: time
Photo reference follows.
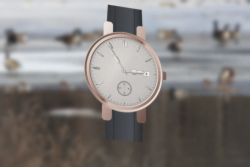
2:54
